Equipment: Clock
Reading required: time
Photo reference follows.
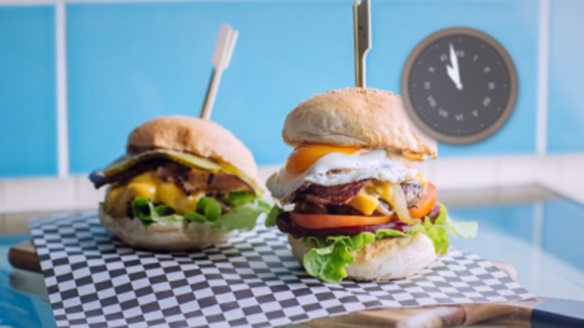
10:58
